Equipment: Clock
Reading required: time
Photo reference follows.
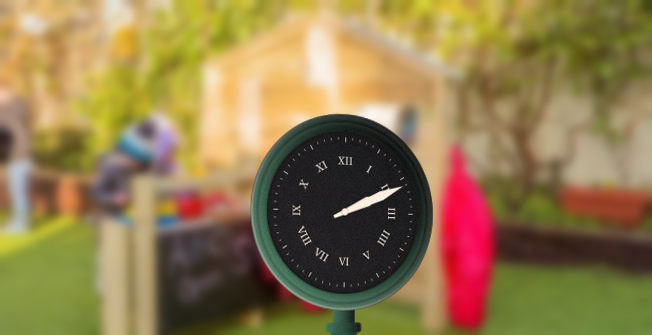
2:11
